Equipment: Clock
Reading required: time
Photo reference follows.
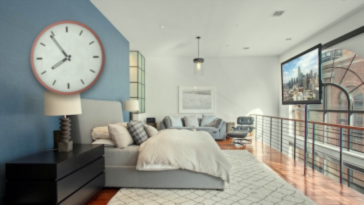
7:54
